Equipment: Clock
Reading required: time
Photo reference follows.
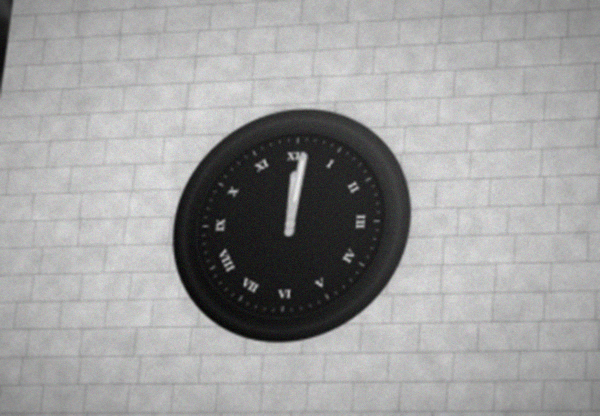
12:01
